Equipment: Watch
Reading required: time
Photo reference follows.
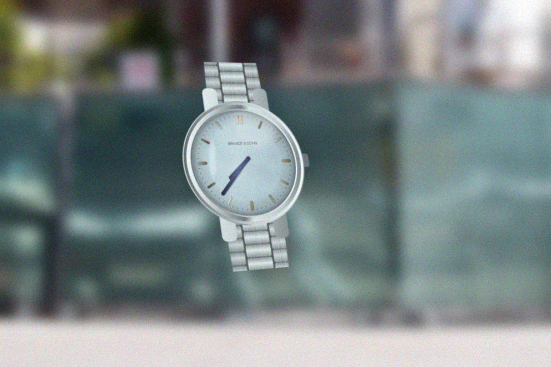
7:37
